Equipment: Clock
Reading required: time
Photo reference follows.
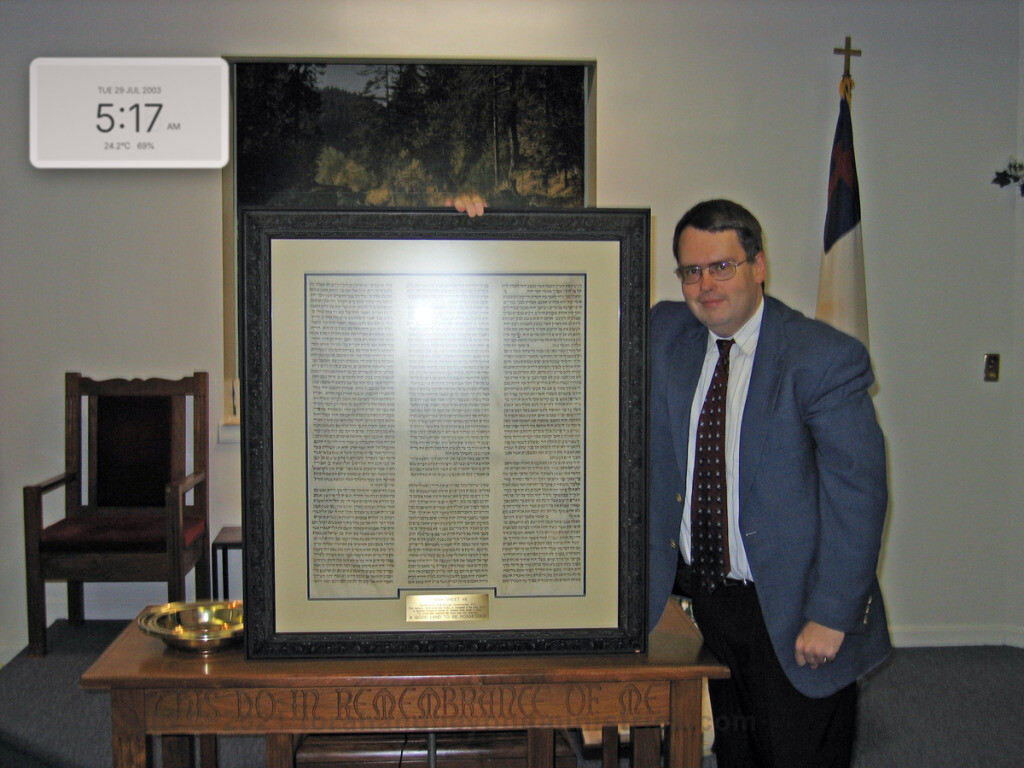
5:17
